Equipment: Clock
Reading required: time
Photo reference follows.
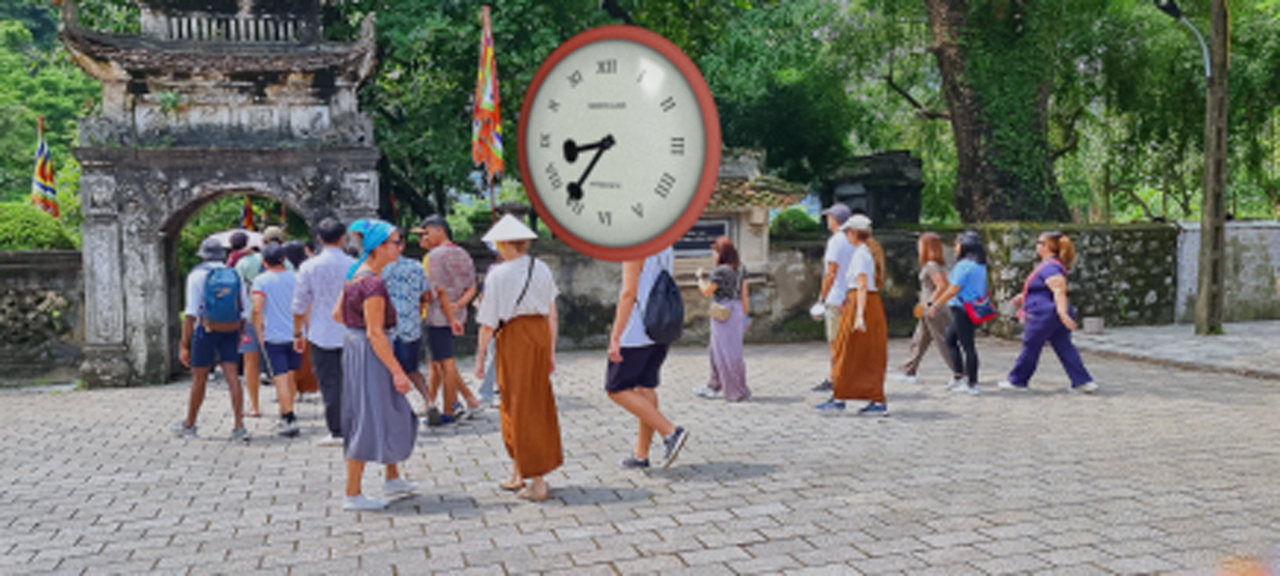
8:36
